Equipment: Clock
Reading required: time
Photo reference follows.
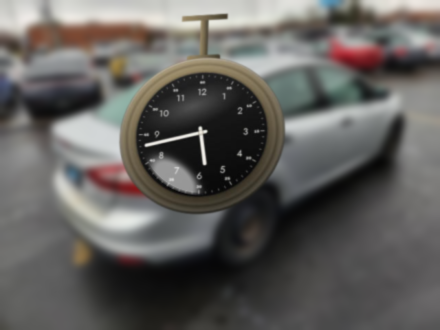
5:43
